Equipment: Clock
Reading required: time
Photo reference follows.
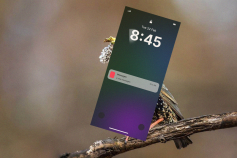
8:45
